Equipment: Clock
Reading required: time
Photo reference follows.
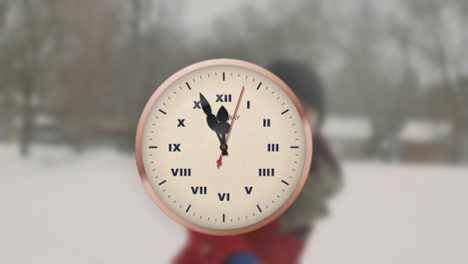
11:56:03
